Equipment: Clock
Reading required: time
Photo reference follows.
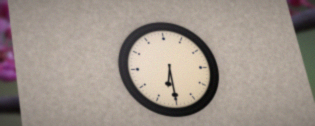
6:30
